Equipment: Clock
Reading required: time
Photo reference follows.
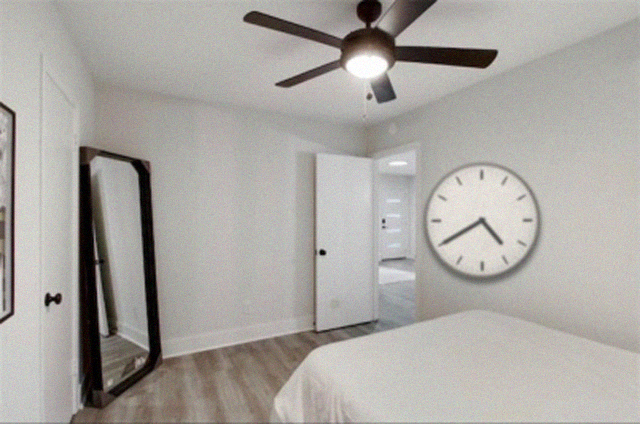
4:40
